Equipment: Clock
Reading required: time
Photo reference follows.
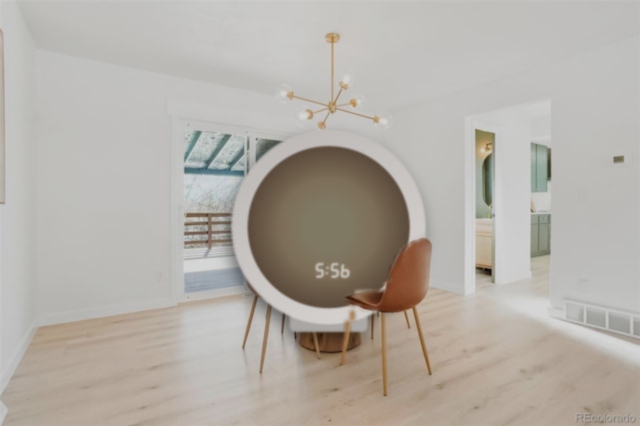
5:56
